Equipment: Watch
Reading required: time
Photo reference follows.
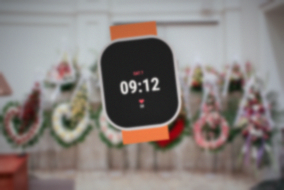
9:12
